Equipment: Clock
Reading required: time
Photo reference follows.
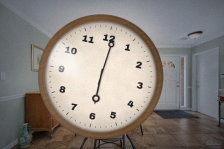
6:01
